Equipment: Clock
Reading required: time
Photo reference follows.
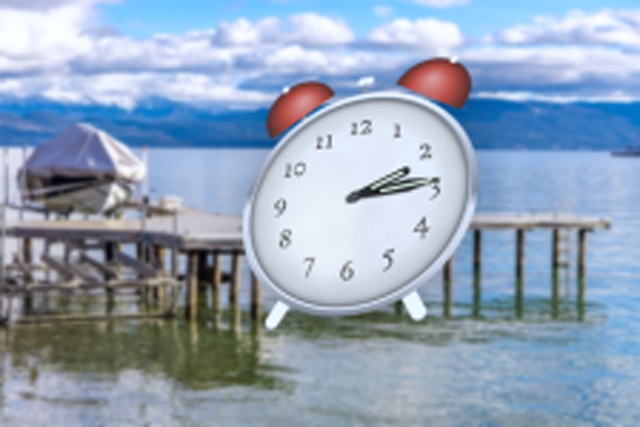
2:14
